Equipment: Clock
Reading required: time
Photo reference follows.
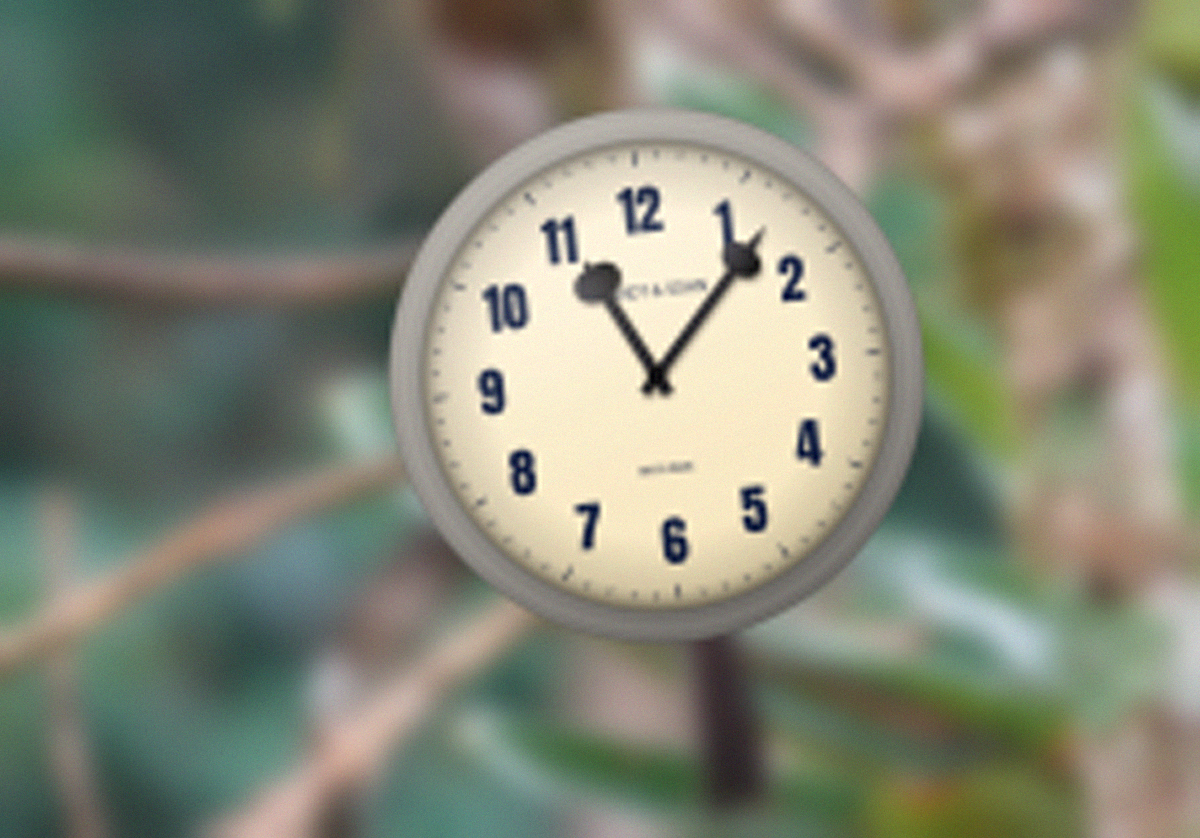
11:07
